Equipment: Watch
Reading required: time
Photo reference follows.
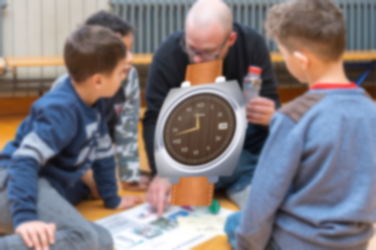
11:43
